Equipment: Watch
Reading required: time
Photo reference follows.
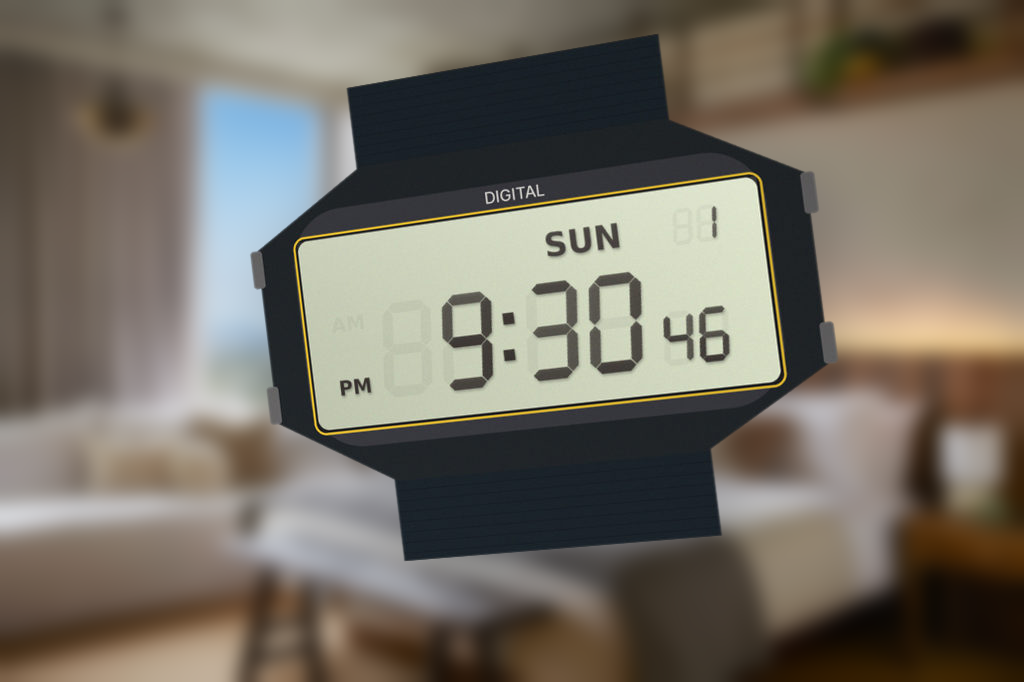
9:30:46
